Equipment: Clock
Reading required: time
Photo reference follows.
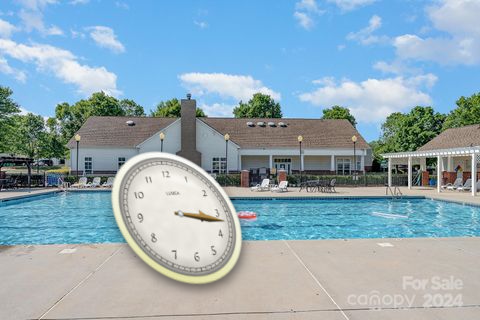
3:17
